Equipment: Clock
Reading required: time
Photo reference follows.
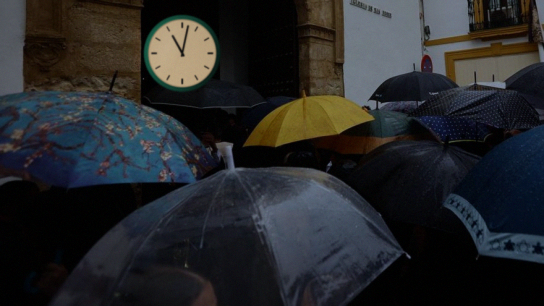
11:02
